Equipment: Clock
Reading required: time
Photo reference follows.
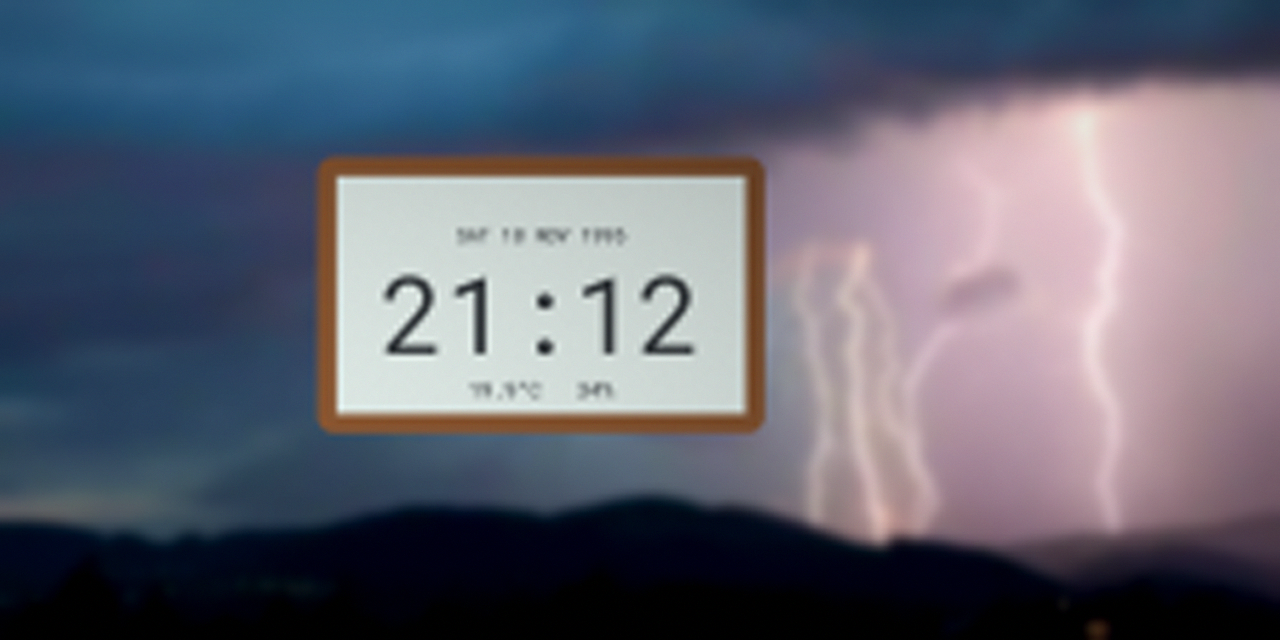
21:12
